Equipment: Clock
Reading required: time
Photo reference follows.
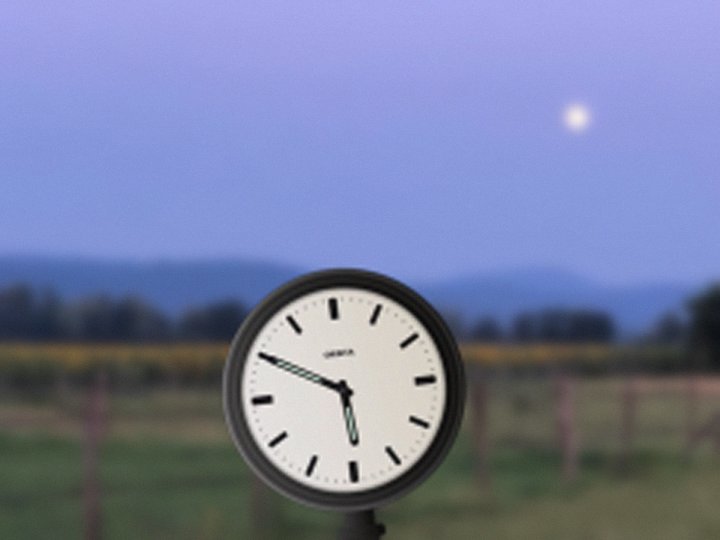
5:50
